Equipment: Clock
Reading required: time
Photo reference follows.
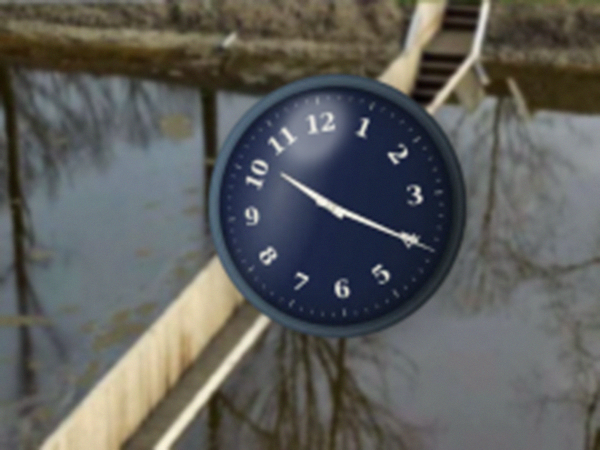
10:20
